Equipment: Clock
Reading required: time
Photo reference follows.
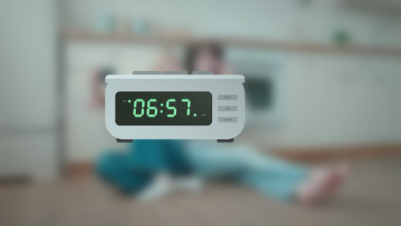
6:57
